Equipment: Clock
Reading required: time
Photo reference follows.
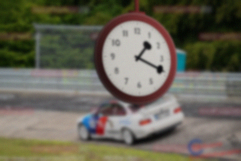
1:19
